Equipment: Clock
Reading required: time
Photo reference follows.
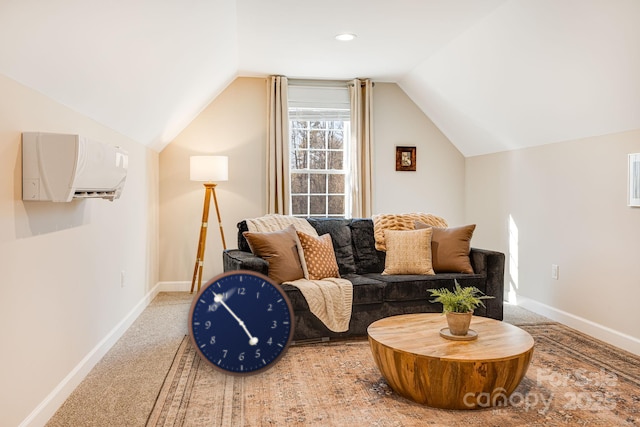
4:53
